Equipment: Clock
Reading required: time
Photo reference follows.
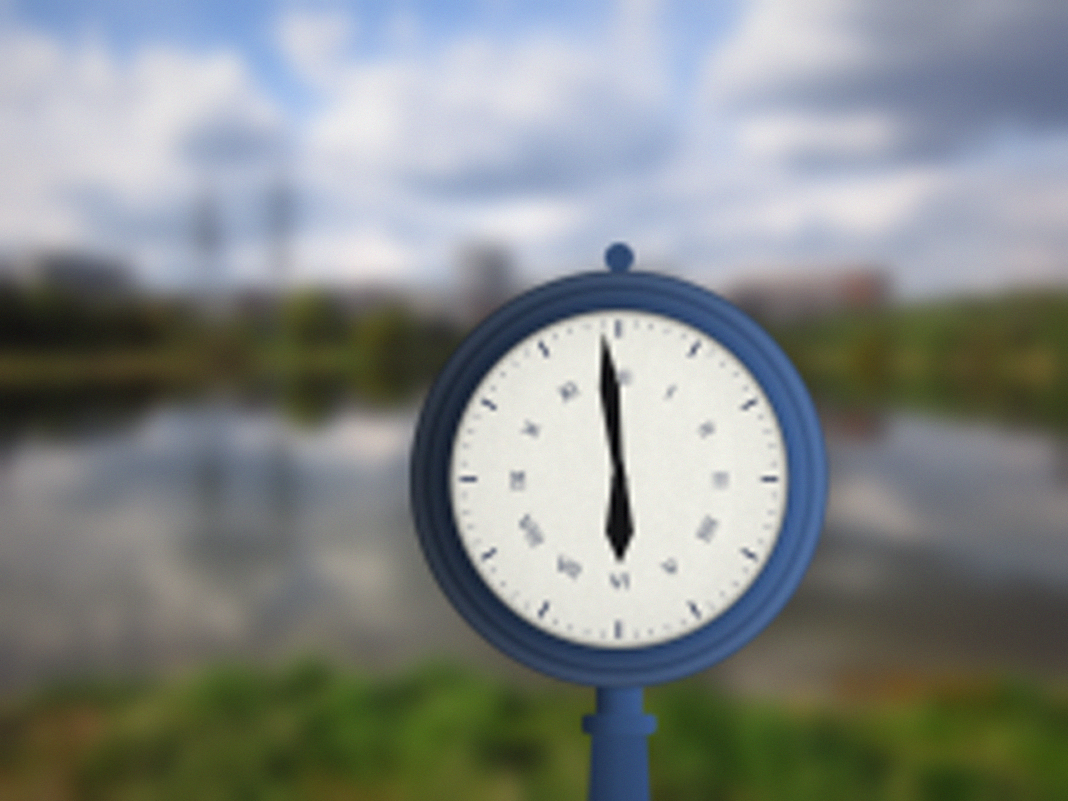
5:59
